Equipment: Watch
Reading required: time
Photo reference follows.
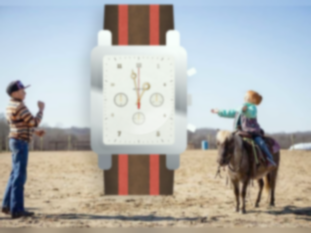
12:58
